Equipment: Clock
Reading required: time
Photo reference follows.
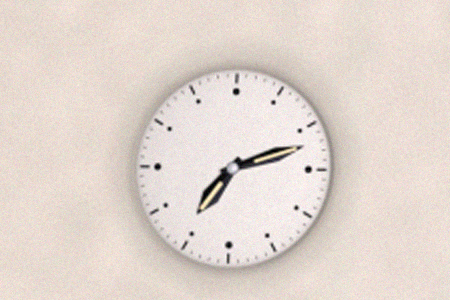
7:12
